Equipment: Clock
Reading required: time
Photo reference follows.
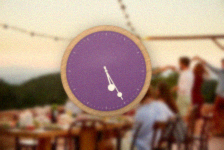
5:25
